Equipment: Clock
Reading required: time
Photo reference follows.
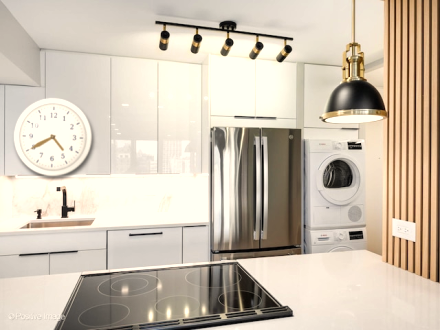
4:40
